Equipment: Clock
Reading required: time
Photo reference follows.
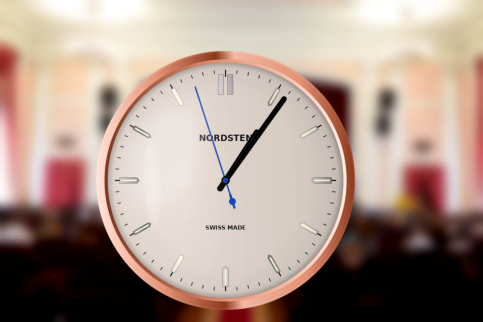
1:05:57
